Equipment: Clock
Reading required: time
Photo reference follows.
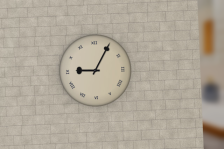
9:05
